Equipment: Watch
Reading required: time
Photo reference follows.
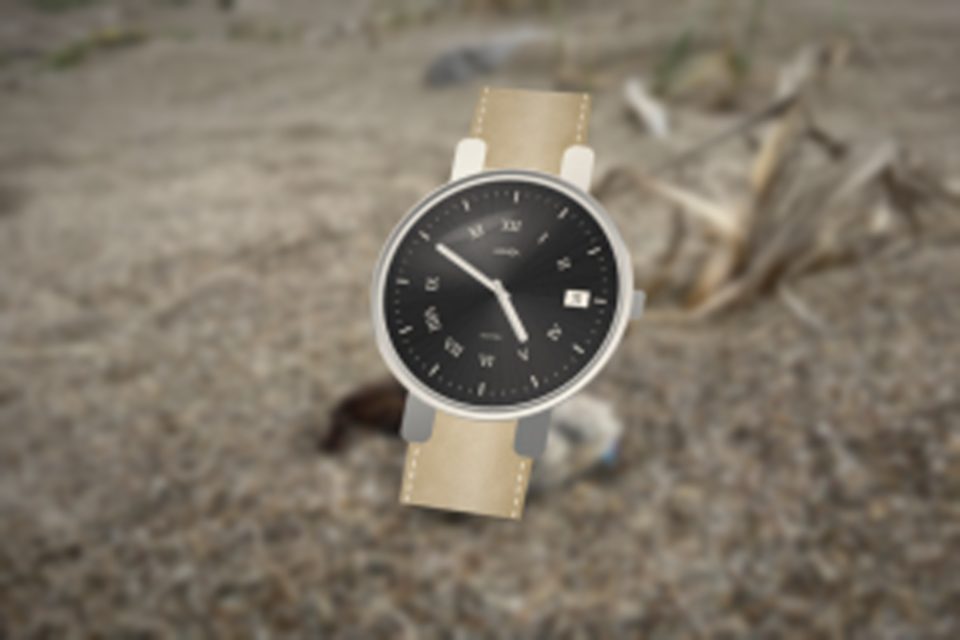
4:50
